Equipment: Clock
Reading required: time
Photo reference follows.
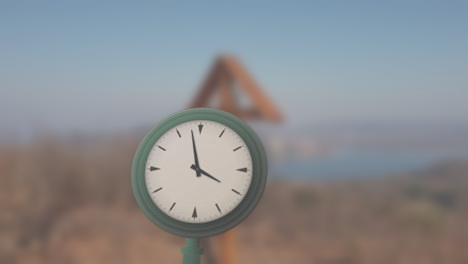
3:58
